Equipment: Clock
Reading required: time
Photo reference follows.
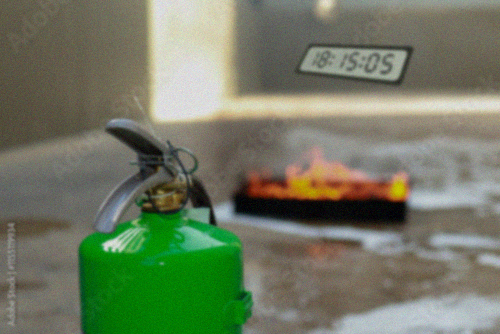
18:15:05
